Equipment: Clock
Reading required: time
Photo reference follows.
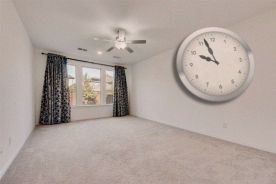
9:57
